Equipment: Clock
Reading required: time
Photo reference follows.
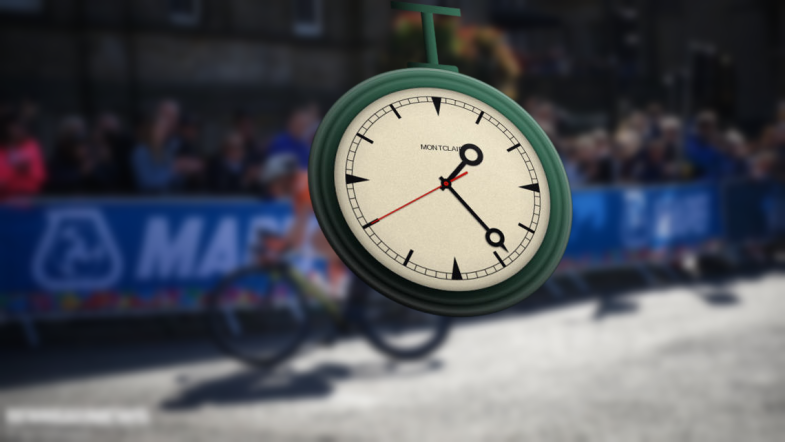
1:23:40
